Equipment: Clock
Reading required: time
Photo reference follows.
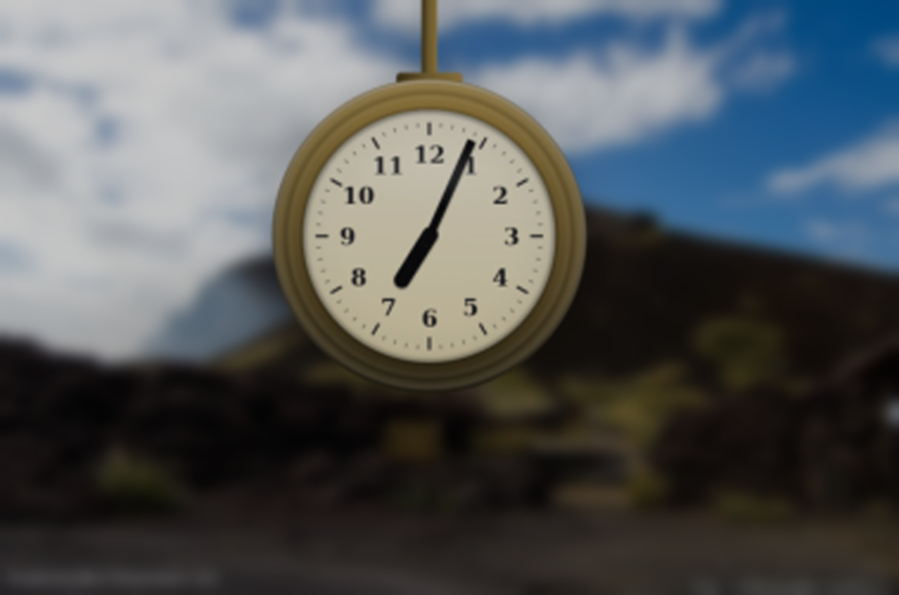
7:04
